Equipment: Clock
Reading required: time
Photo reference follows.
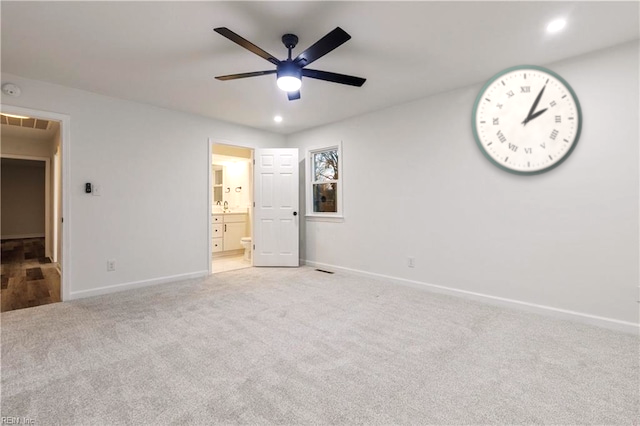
2:05
